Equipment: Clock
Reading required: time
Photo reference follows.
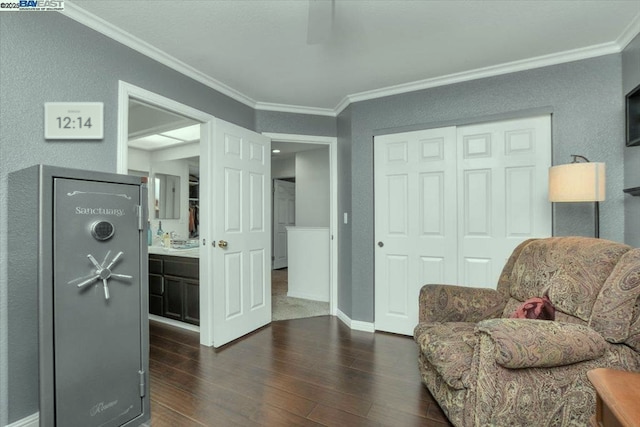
12:14
